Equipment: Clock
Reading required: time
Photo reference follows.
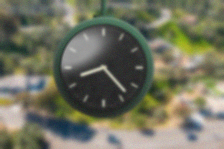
8:23
